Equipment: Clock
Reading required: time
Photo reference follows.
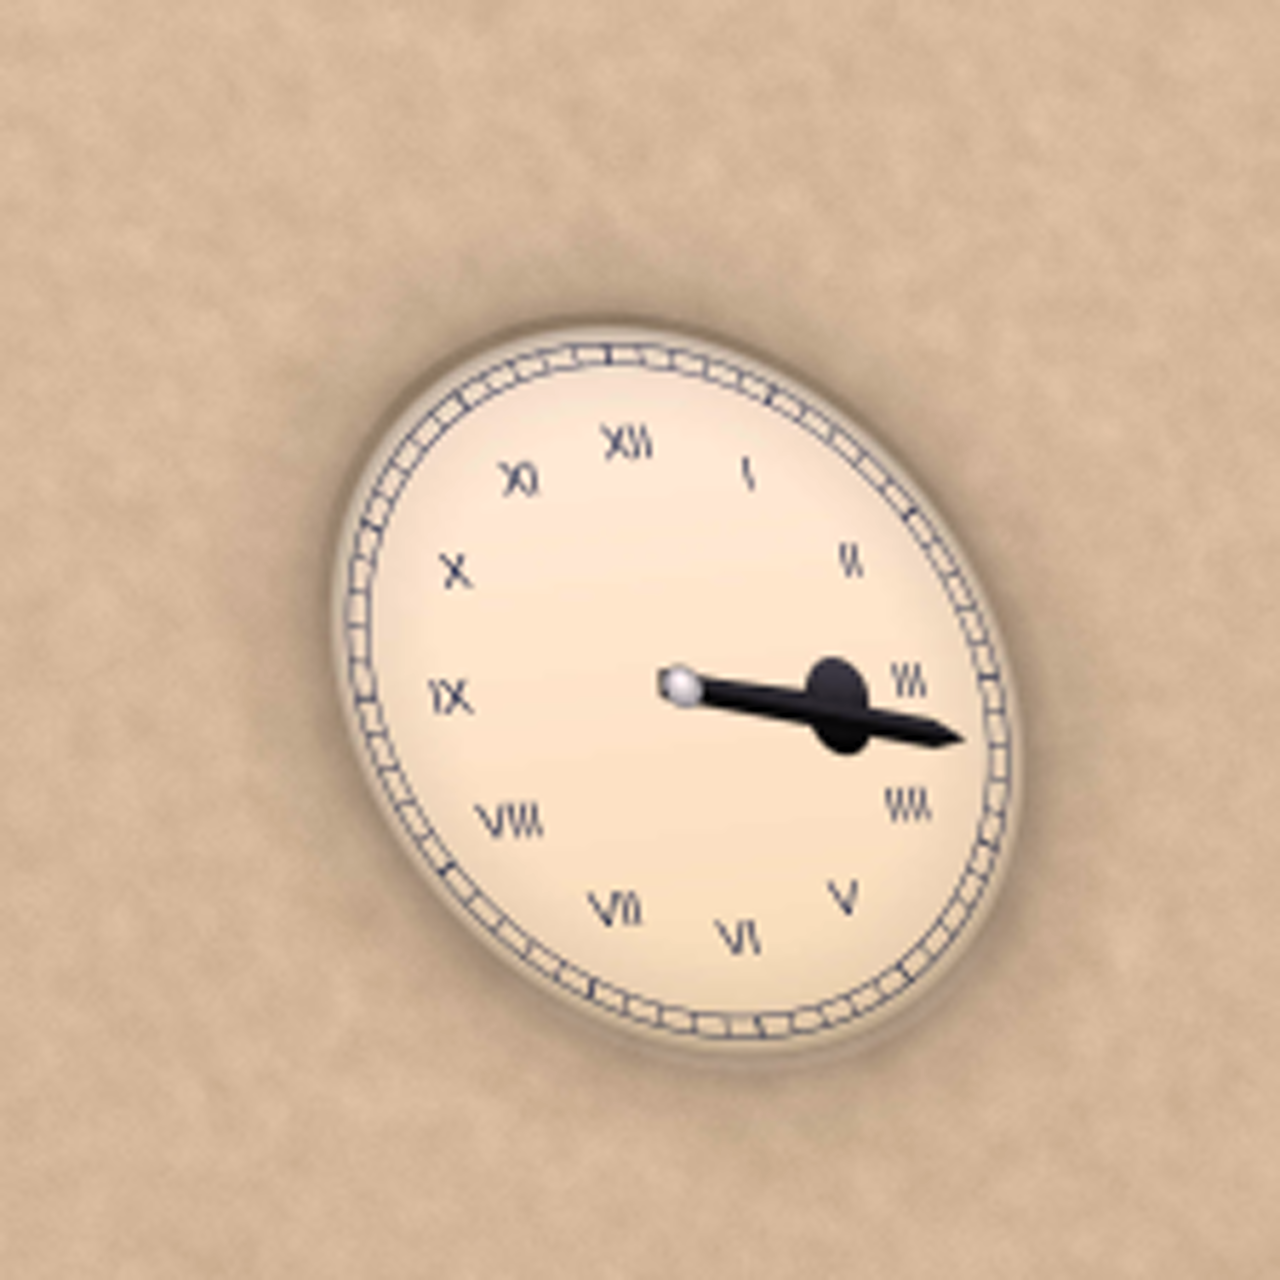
3:17
